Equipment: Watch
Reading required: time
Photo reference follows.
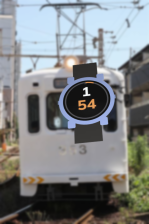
1:54
